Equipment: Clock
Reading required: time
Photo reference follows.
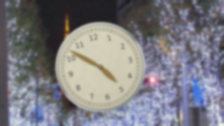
4:52
